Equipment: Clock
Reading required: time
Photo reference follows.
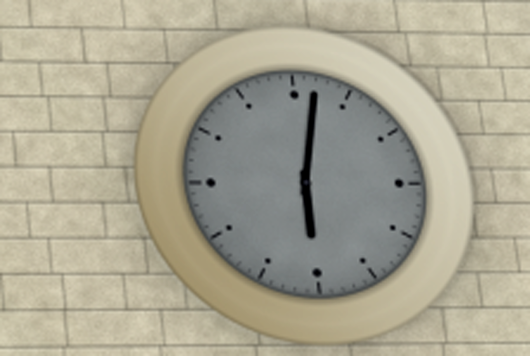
6:02
